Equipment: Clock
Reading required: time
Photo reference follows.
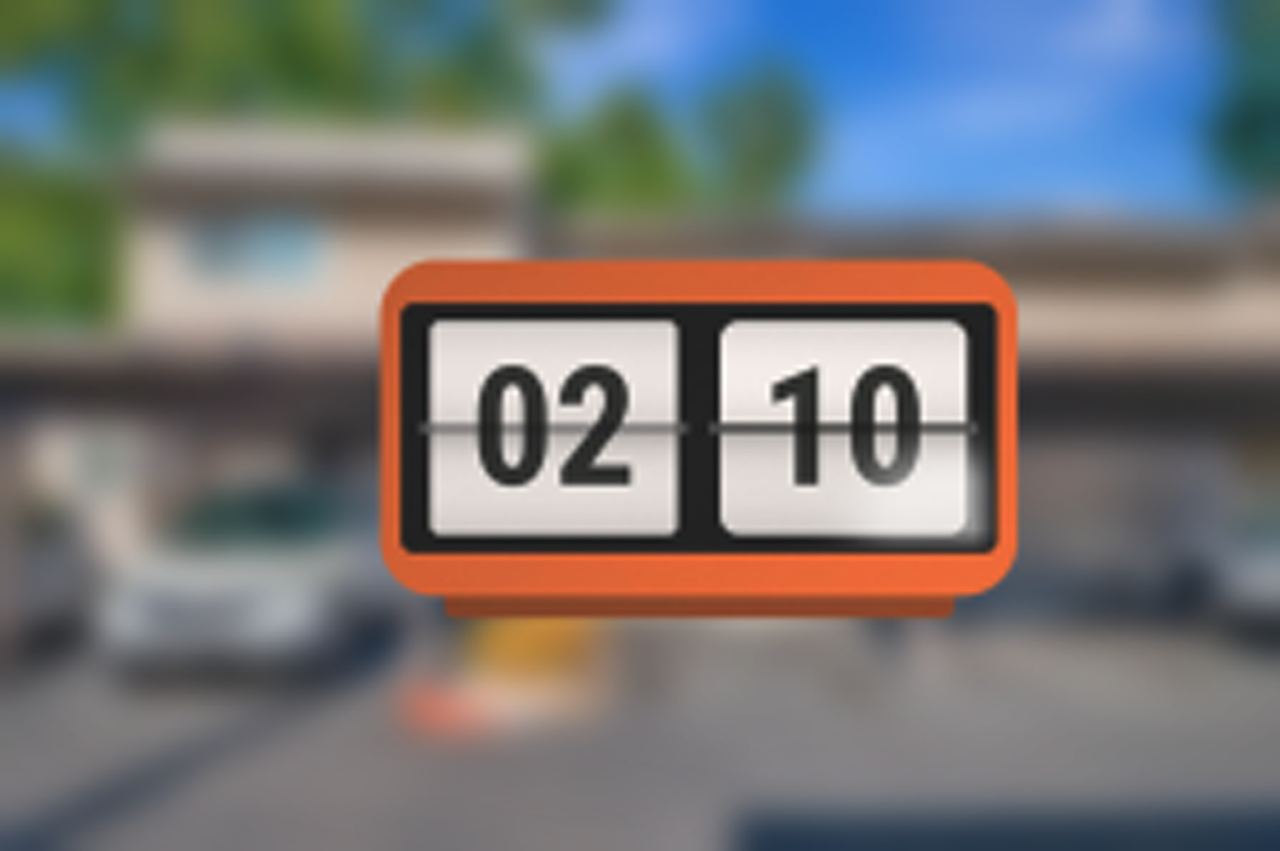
2:10
